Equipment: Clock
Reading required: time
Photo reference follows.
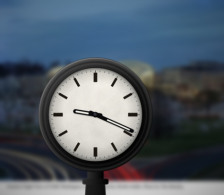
9:19
